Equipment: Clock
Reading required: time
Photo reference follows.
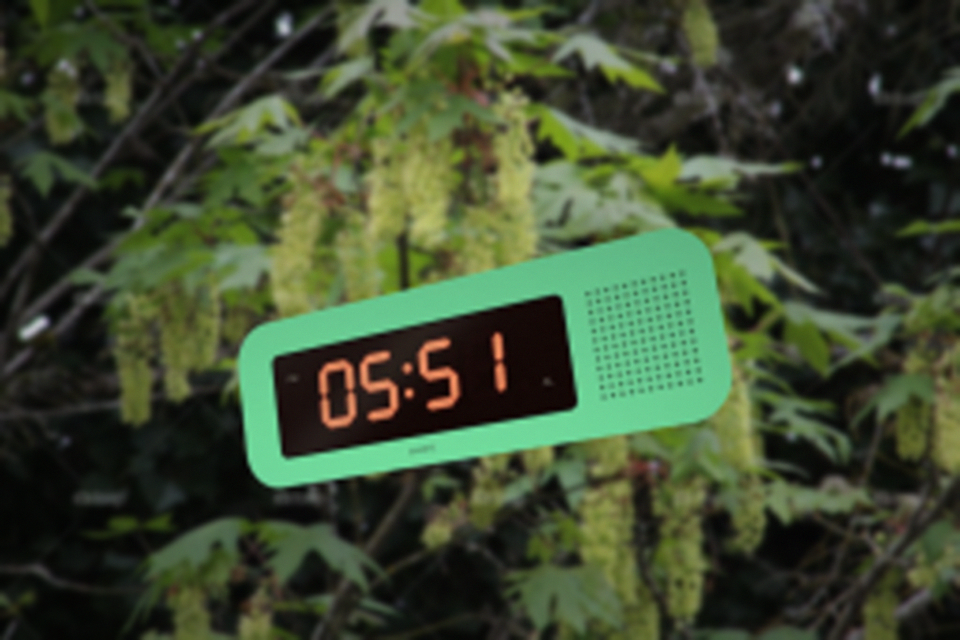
5:51
